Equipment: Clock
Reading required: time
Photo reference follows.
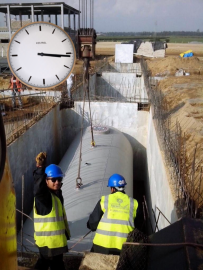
3:16
